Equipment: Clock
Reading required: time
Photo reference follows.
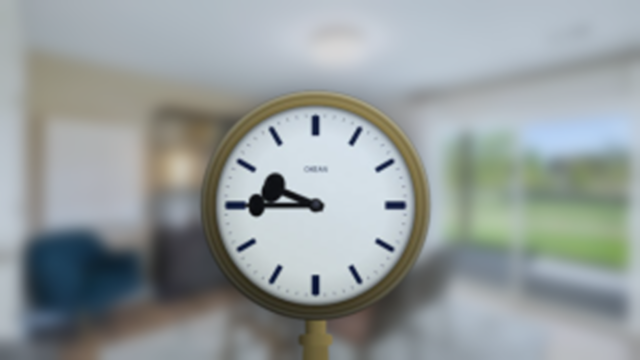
9:45
